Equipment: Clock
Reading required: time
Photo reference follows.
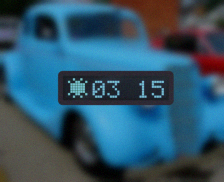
3:15
